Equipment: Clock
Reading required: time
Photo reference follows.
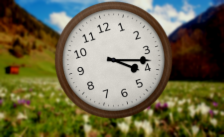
4:18
